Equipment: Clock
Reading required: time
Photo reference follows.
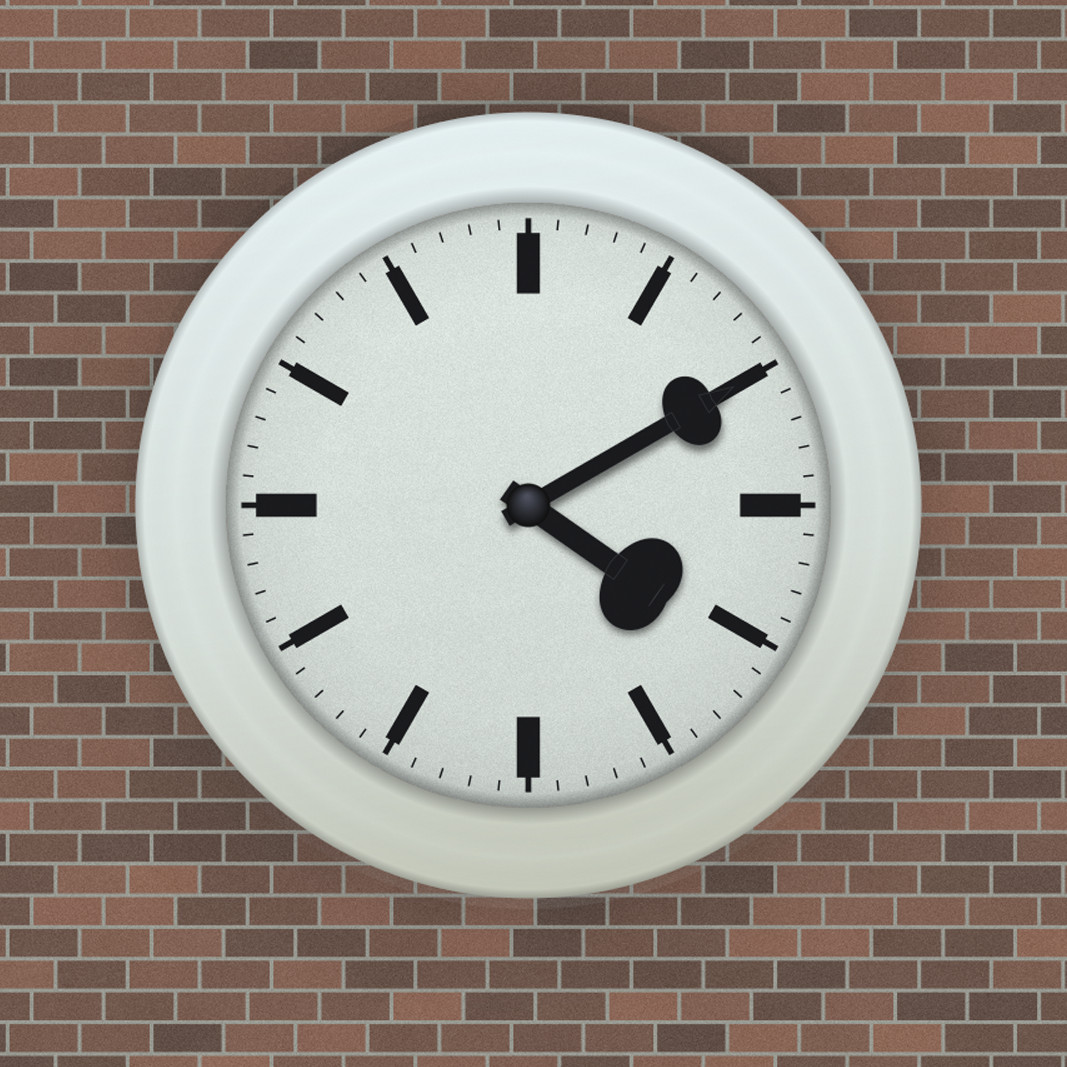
4:10
